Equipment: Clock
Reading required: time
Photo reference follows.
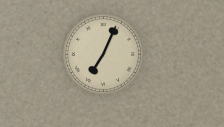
7:04
